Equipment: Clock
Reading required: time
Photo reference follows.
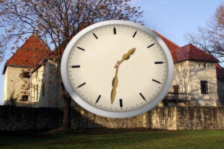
1:32
